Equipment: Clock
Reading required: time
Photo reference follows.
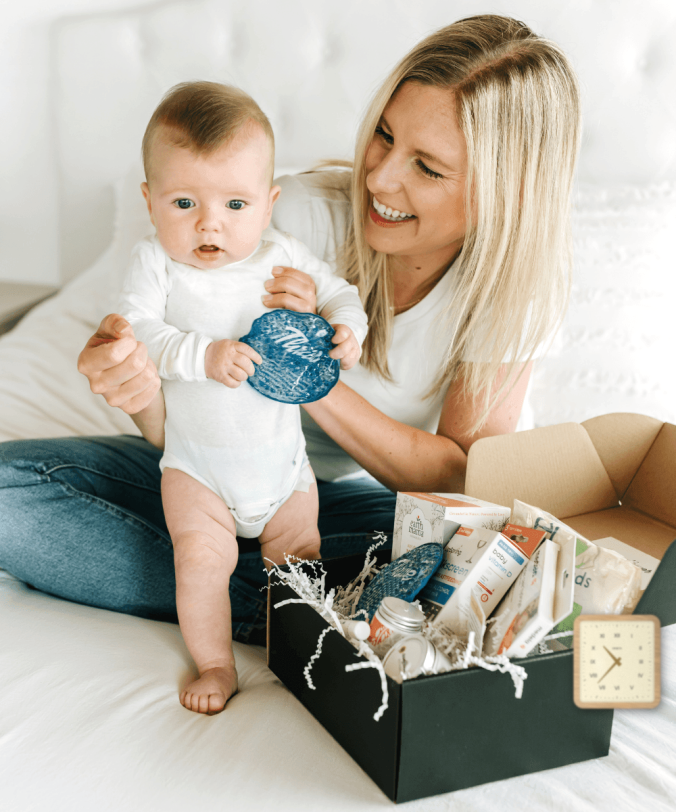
10:37
